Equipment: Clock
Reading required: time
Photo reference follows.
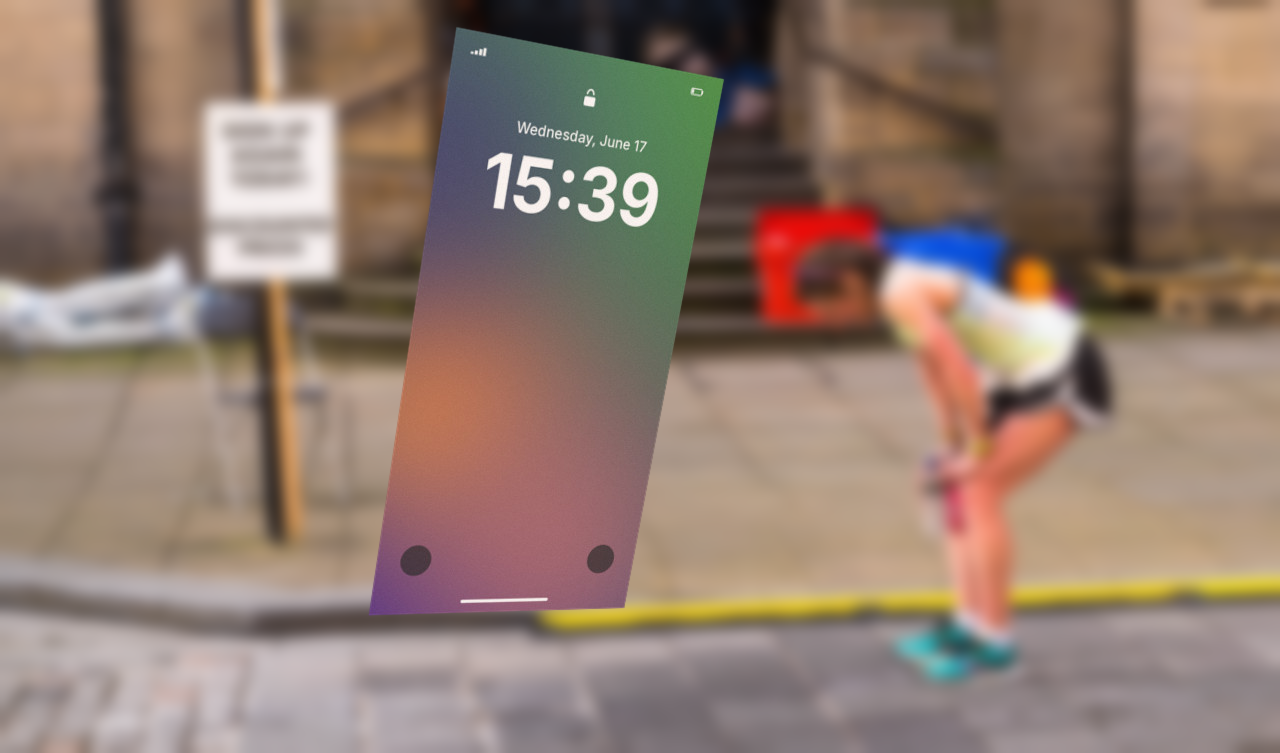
15:39
